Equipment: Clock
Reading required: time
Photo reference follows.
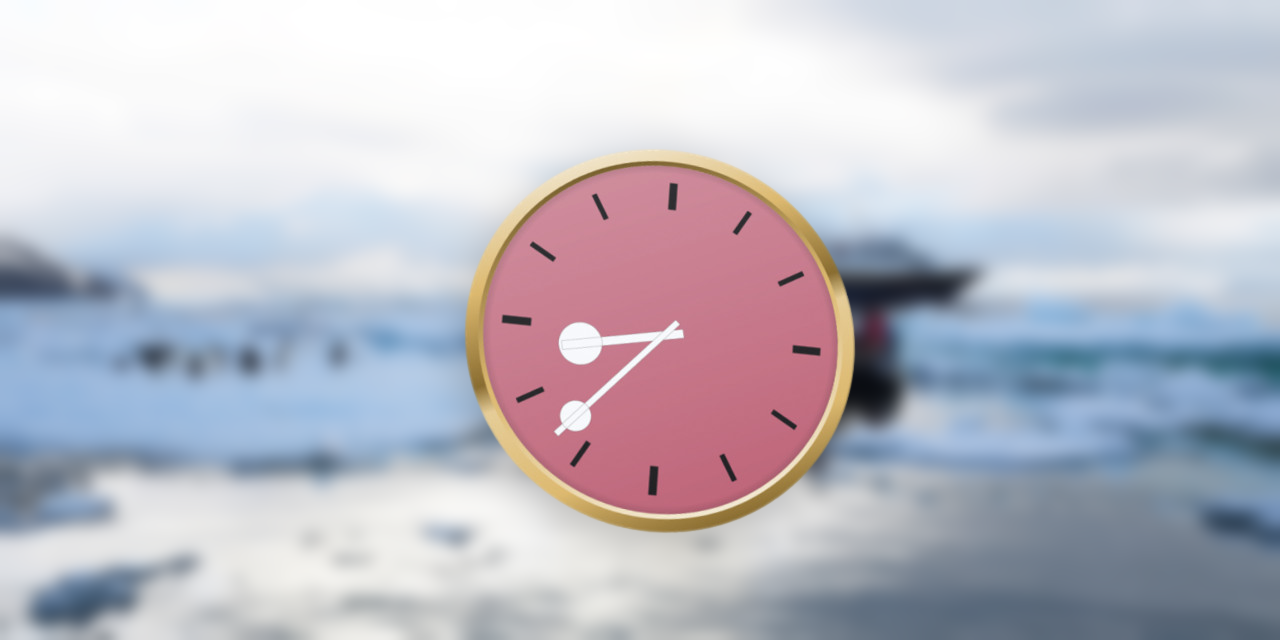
8:37
